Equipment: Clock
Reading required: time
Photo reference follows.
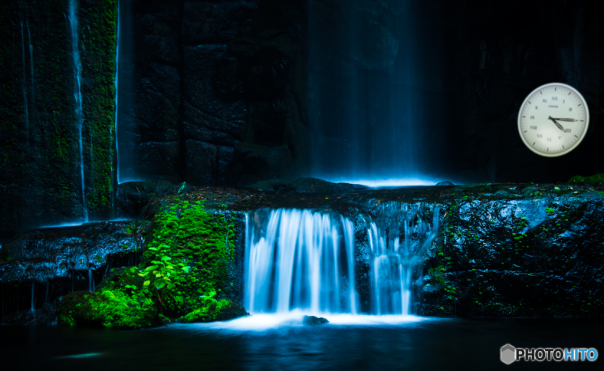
4:15
